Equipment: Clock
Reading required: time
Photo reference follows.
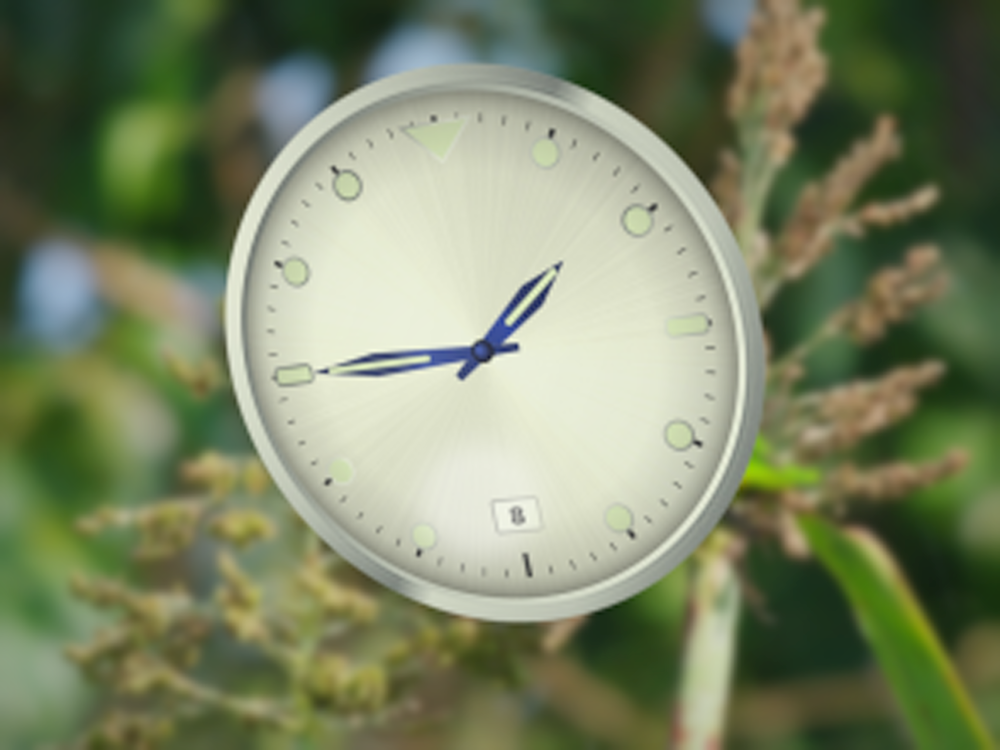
1:45
